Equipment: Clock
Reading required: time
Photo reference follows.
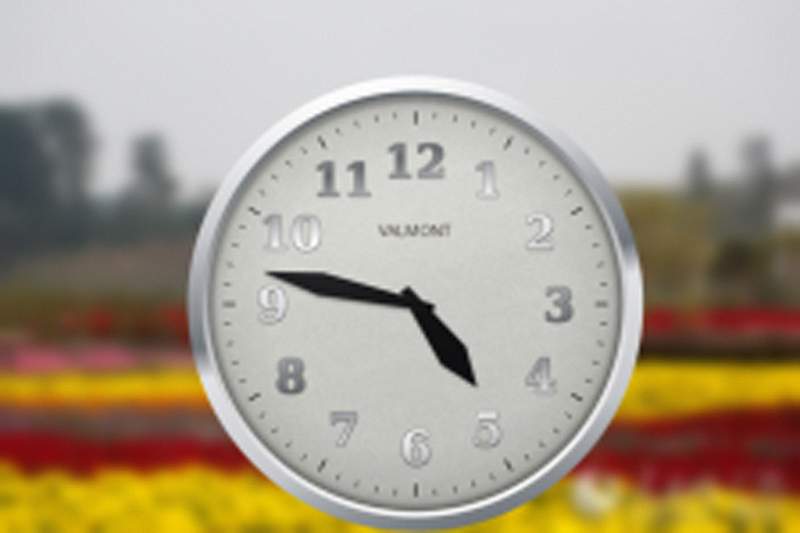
4:47
